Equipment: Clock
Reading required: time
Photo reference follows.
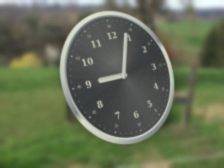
9:04
